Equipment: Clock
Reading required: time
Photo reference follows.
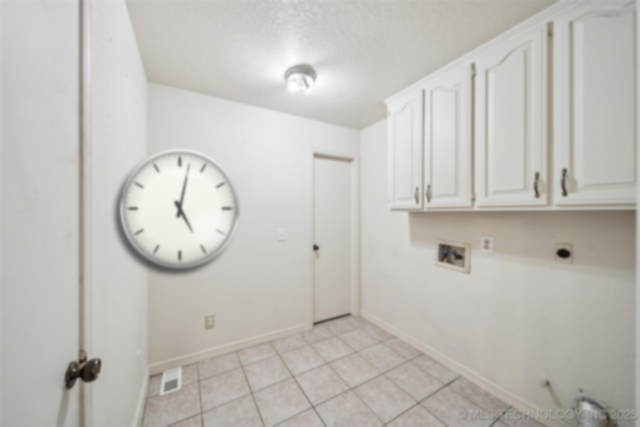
5:02
